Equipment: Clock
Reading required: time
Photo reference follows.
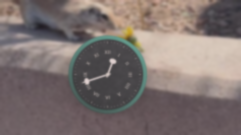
12:42
